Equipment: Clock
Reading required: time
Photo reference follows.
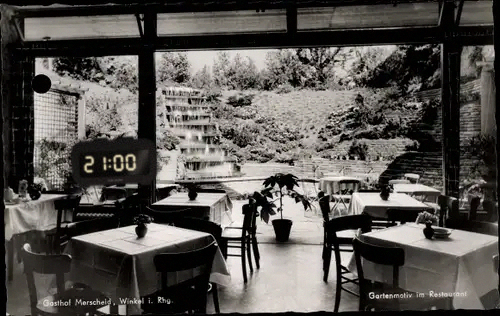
21:00
